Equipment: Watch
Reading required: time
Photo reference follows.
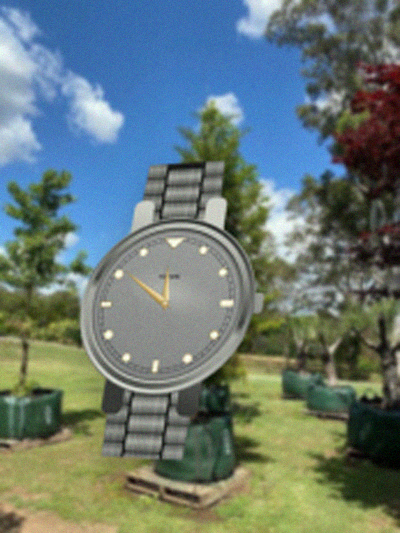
11:51
